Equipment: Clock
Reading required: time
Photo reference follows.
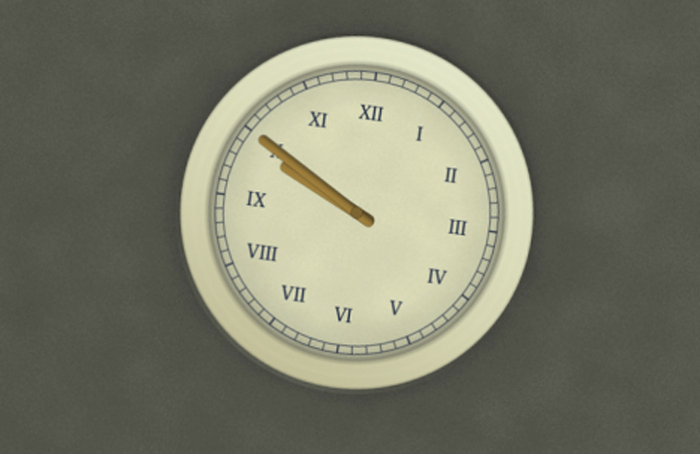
9:50
